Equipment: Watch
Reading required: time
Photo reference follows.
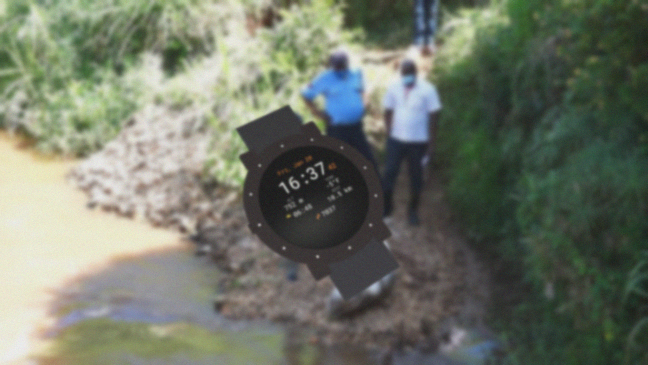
16:37
